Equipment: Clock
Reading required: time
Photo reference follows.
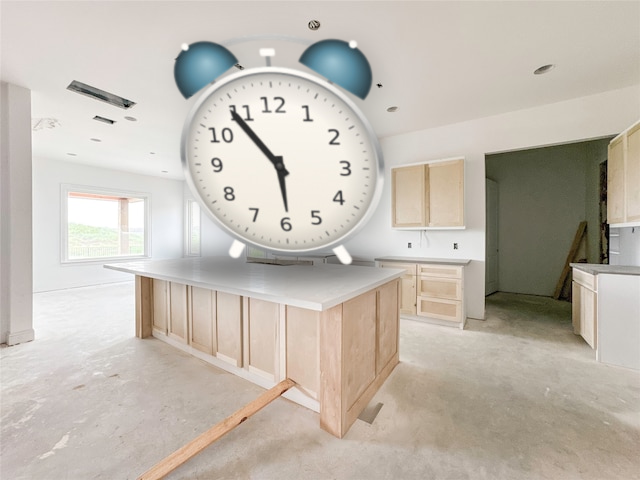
5:54
